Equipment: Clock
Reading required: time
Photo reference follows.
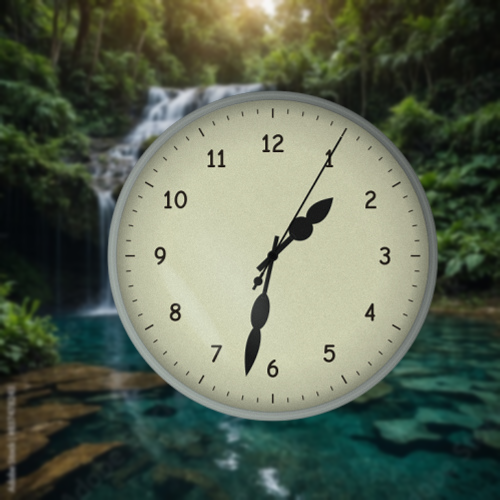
1:32:05
